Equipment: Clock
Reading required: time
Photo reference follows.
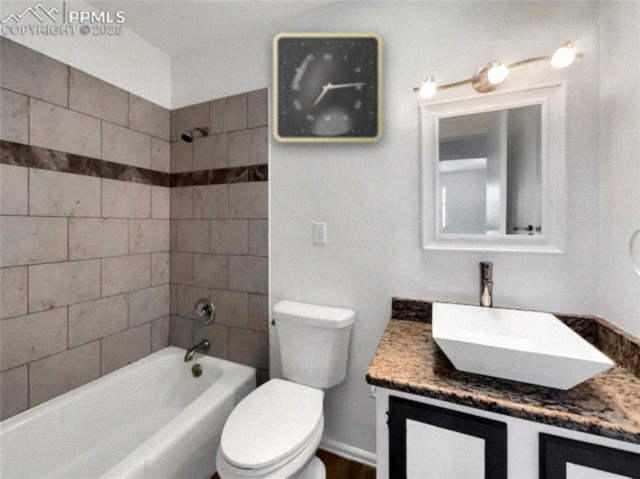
7:14
